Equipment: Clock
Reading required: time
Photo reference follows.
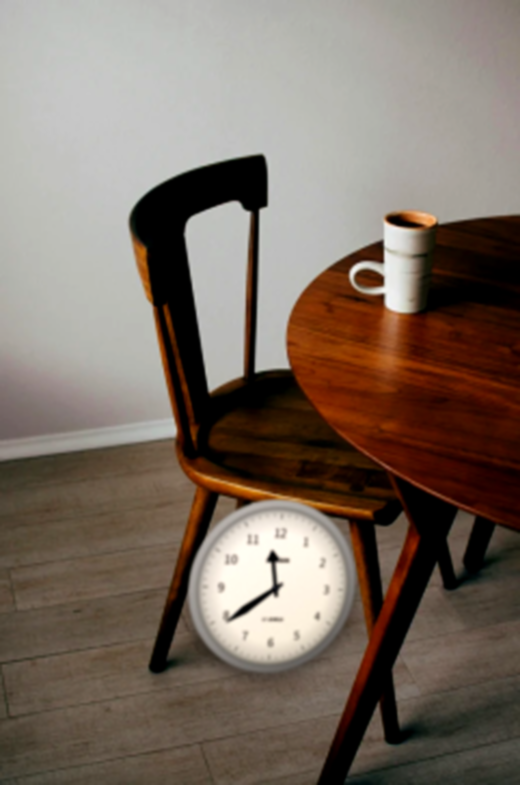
11:39
